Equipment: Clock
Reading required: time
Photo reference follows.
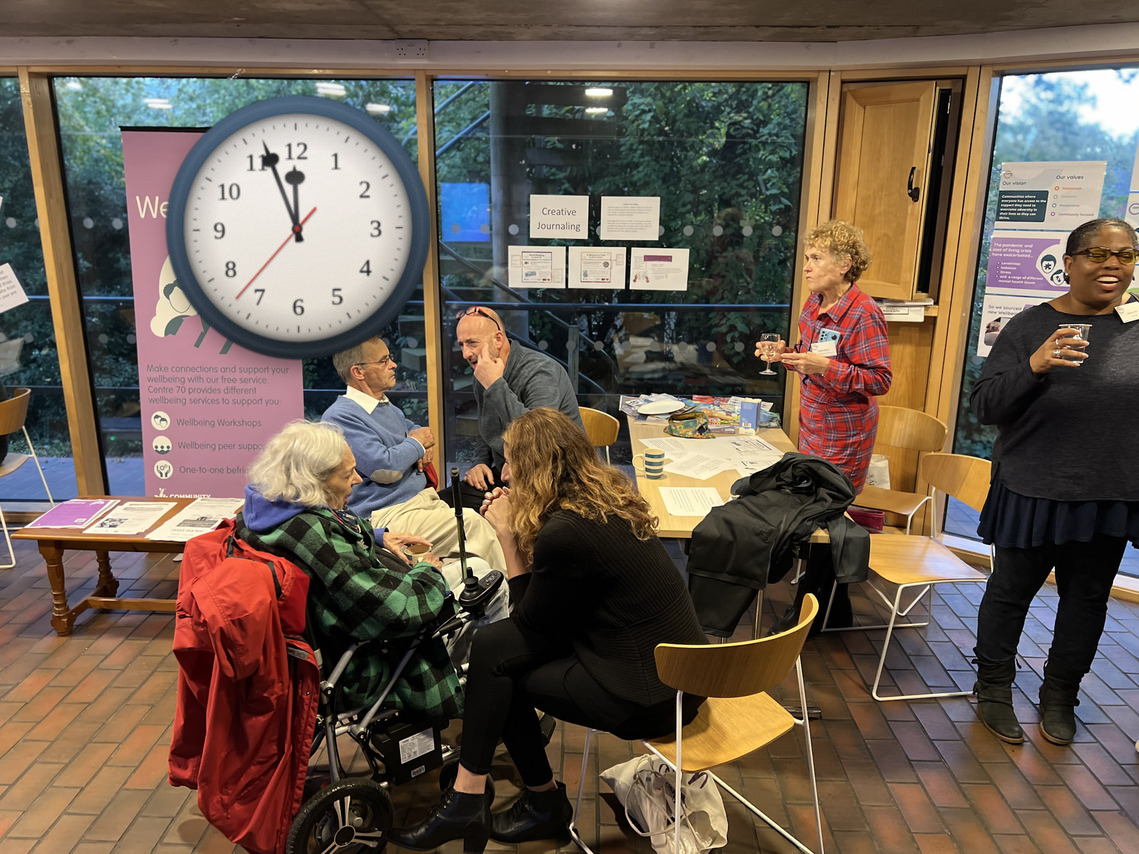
11:56:37
